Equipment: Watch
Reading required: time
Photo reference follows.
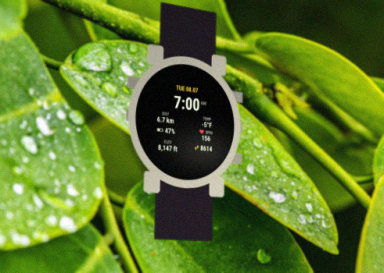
7:00
